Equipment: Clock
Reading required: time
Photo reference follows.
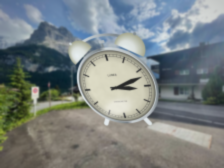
3:12
